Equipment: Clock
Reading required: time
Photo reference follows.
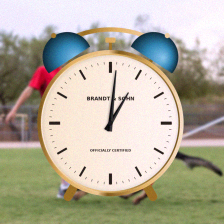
1:01
